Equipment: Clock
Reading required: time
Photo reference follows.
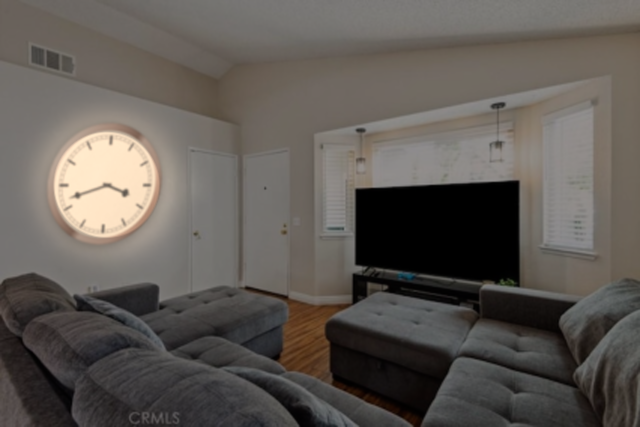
3:42
